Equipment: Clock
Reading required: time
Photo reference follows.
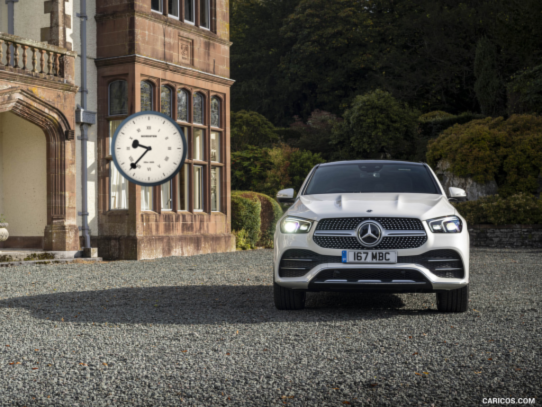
9:37
